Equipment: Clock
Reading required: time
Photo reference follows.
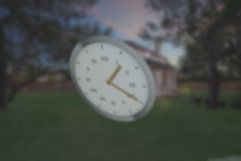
1:20
